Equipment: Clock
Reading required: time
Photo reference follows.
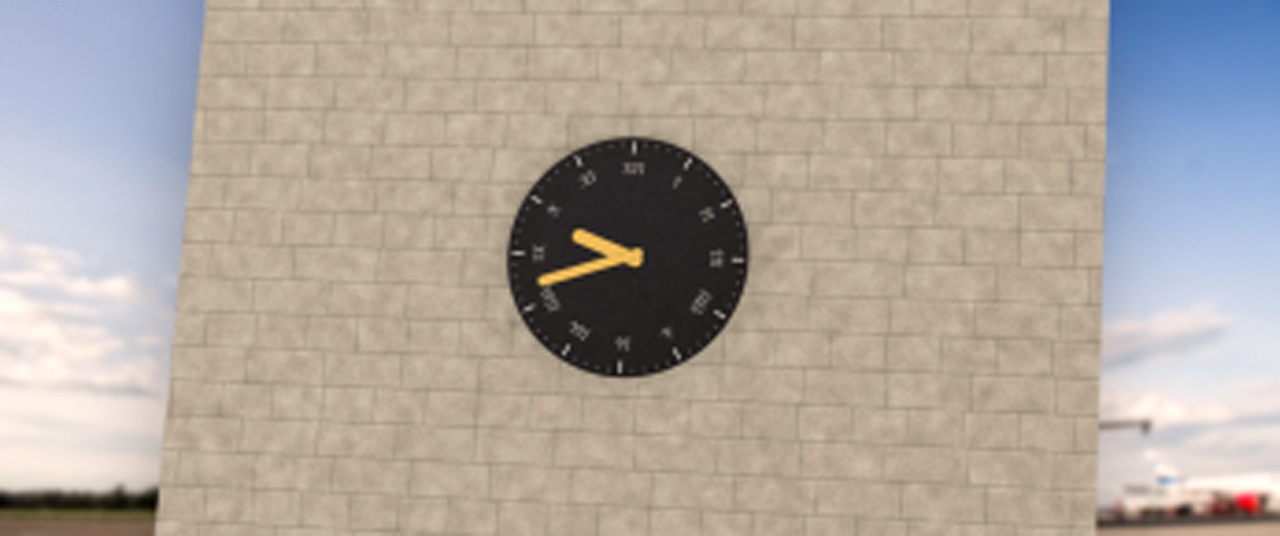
9:42
